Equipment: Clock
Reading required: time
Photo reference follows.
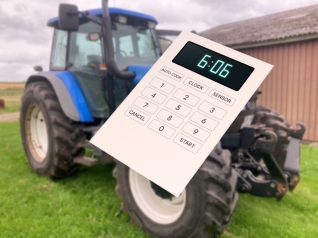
6:06
